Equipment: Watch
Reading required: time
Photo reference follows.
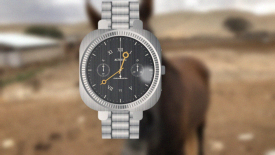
12:39
